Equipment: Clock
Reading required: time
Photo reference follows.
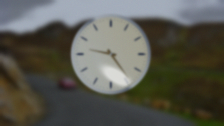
9:24
